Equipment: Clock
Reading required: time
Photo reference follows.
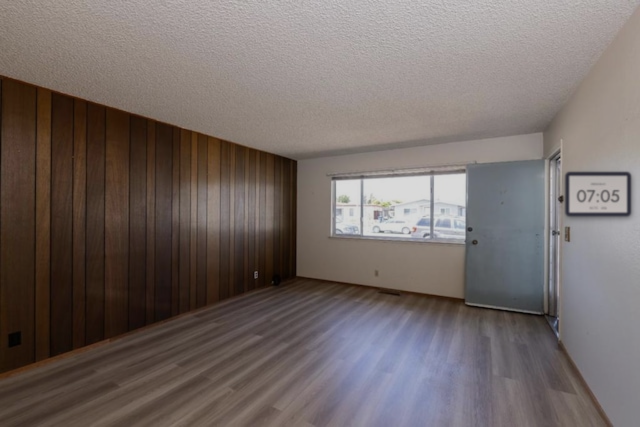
7:05
